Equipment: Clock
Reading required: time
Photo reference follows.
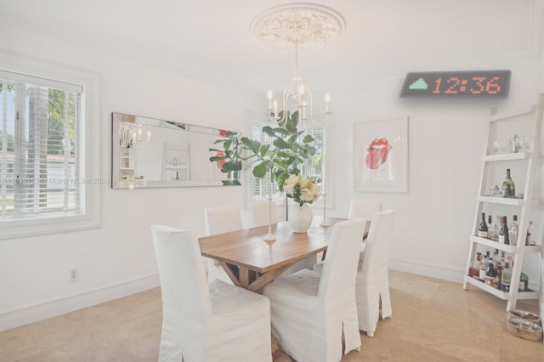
12:36
